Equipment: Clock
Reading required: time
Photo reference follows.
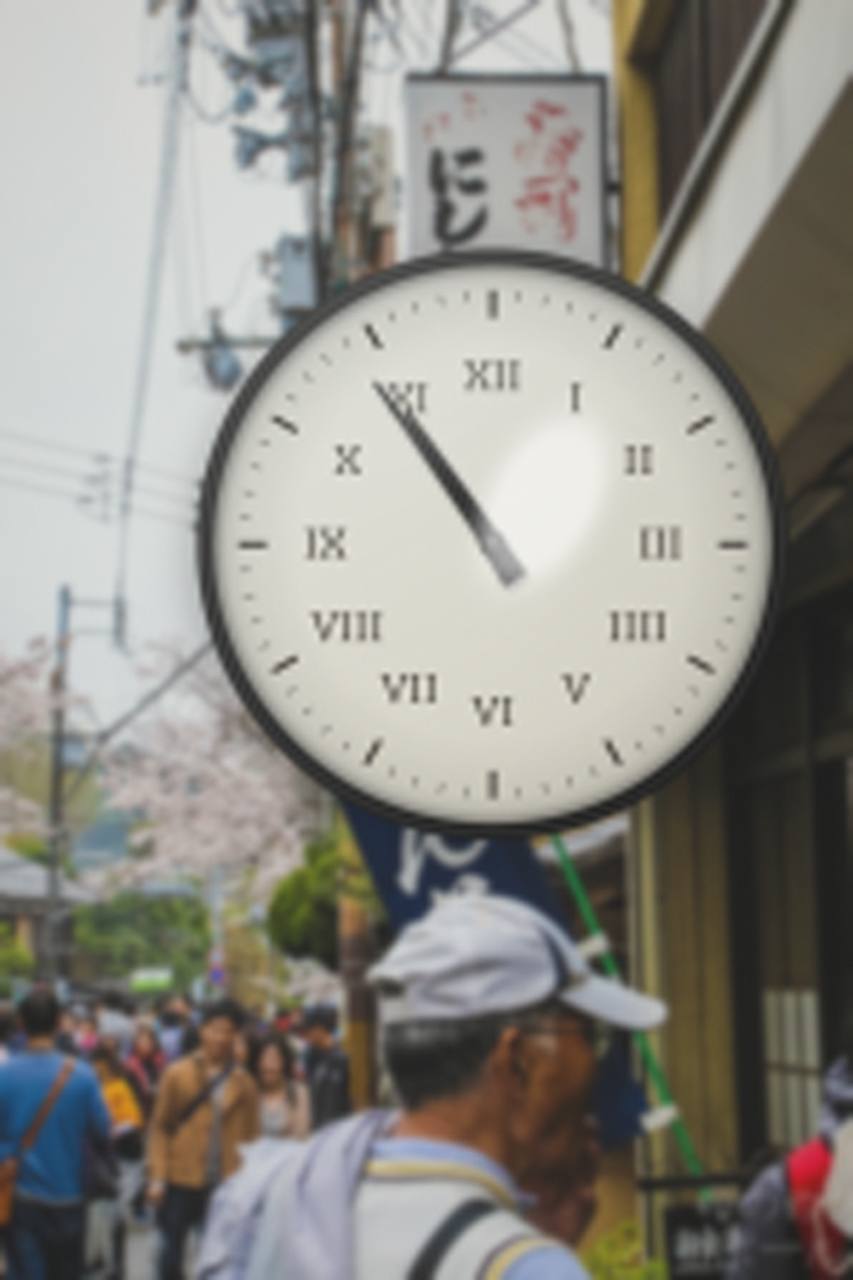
10:54
